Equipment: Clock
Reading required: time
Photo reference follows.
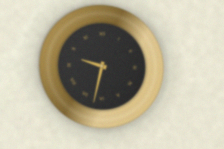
9:32
